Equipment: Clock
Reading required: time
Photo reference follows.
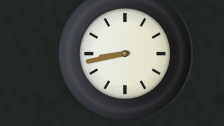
8:43
